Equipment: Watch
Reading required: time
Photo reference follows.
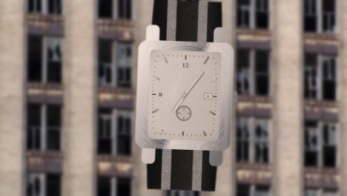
7:06
